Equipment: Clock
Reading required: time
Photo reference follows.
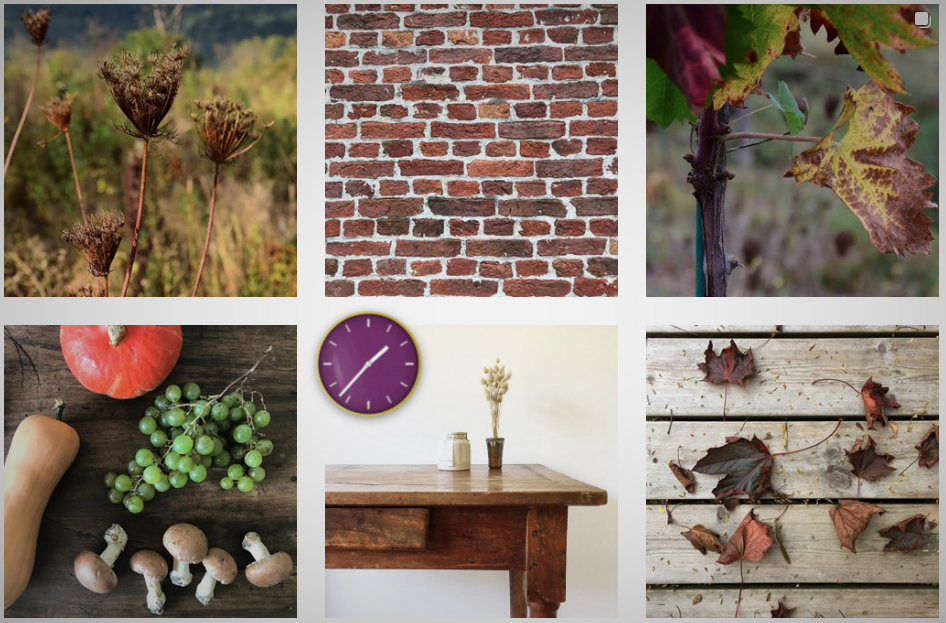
1:37
